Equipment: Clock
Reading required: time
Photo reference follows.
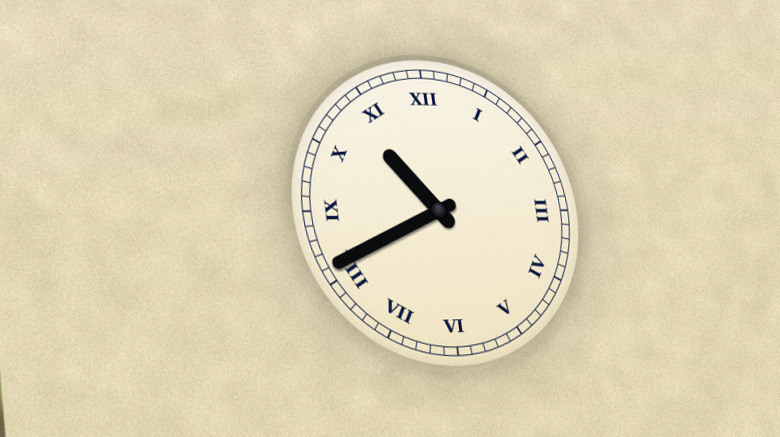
10:41
